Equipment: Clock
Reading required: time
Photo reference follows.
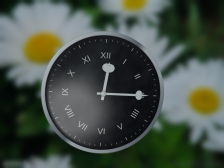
12:15
